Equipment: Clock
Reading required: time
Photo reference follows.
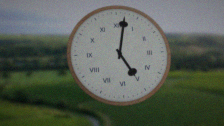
5:02
